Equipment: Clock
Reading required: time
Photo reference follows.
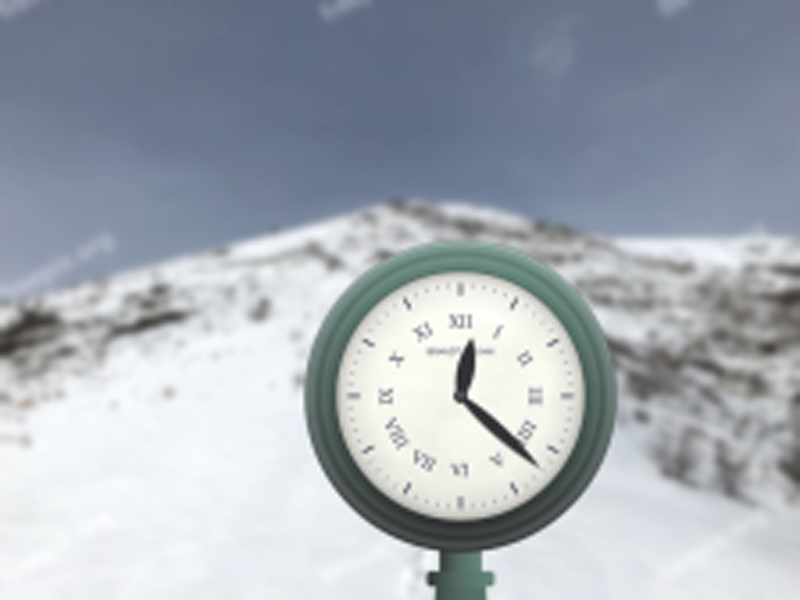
12:22
